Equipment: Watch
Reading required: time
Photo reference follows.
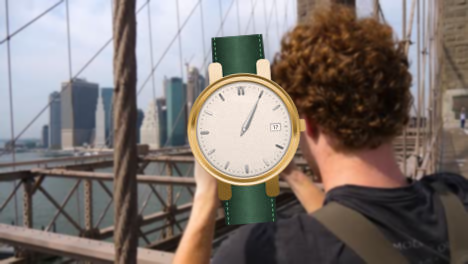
1:05
